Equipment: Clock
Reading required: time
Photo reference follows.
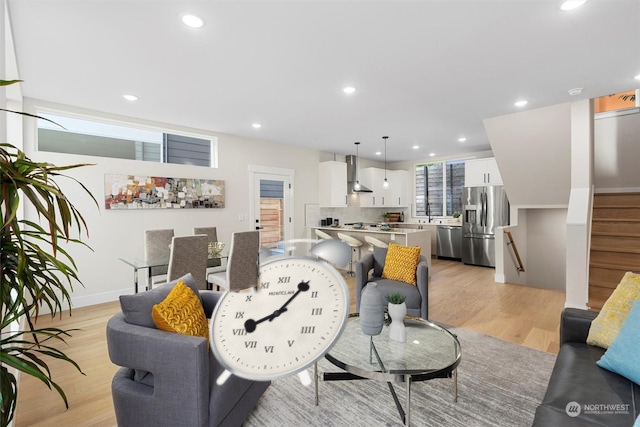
8:06
